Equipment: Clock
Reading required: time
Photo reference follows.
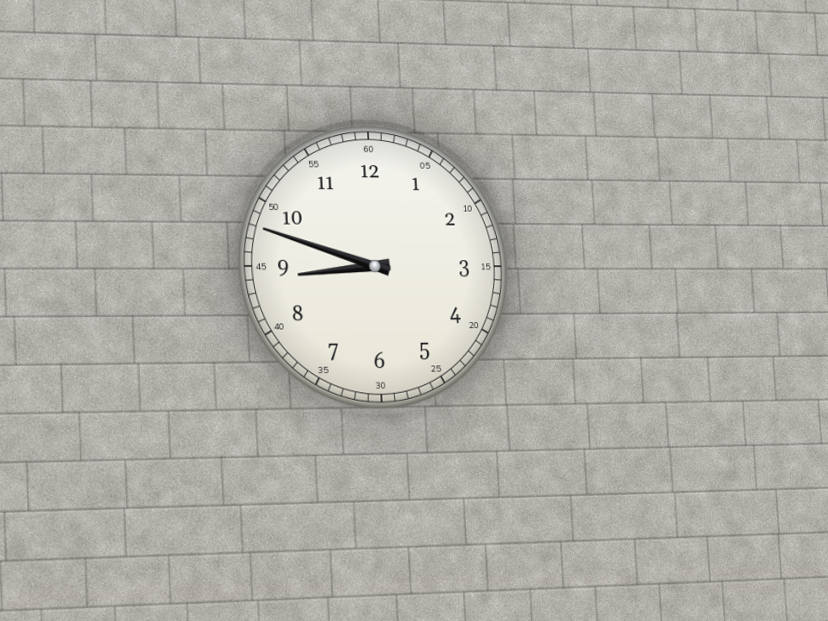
8:48
